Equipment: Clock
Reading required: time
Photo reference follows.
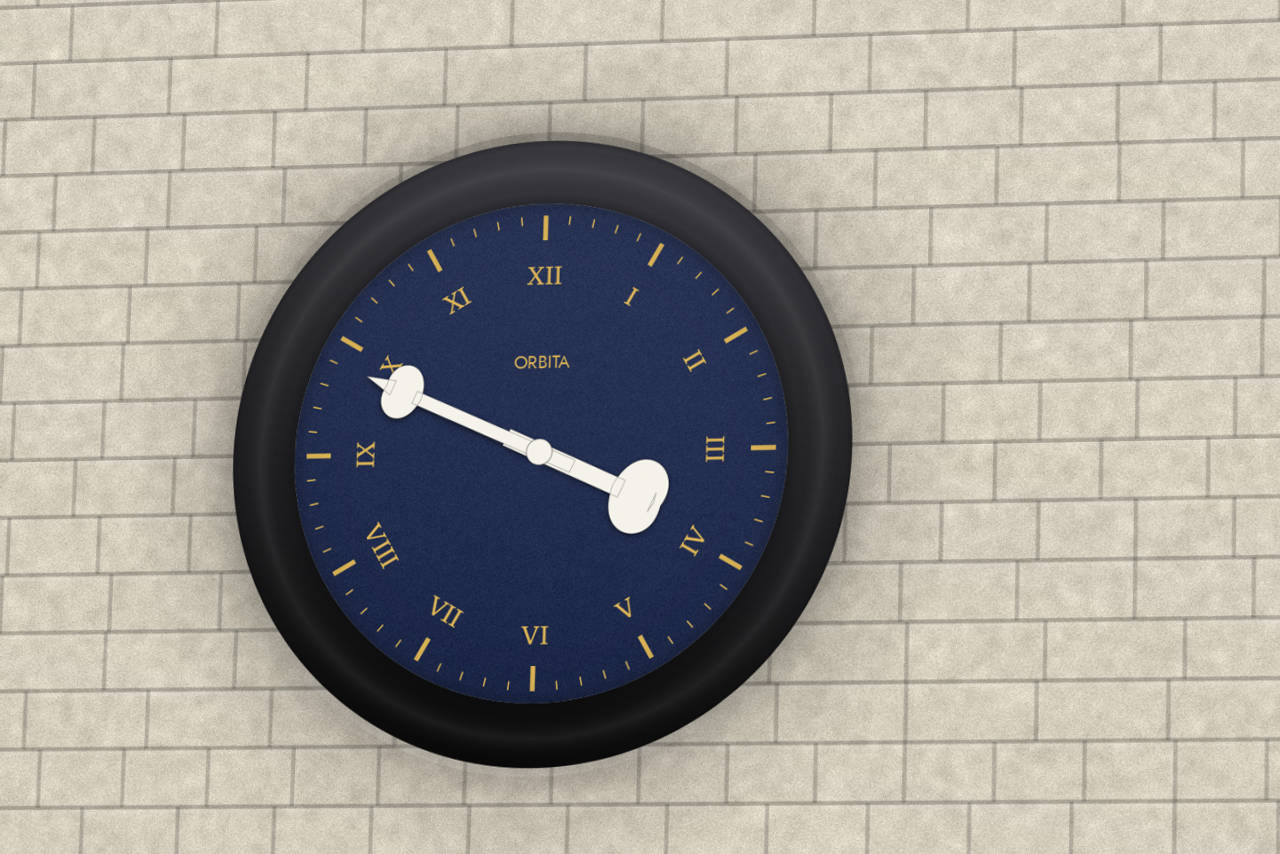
3:49
